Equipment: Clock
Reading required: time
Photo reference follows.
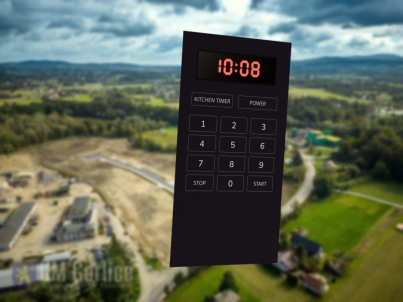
10:08
